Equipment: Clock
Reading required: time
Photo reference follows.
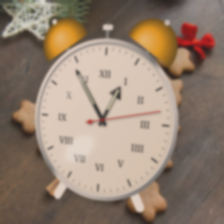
12:54:13
